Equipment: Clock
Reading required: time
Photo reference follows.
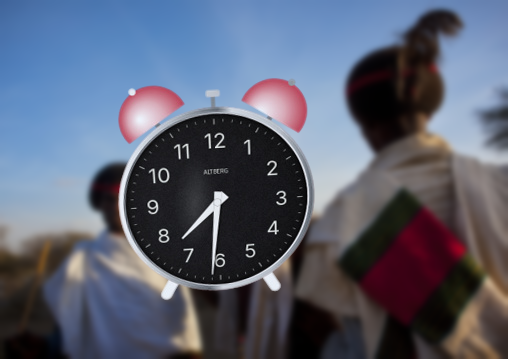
7:31
